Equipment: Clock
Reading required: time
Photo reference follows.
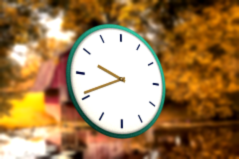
9:41
